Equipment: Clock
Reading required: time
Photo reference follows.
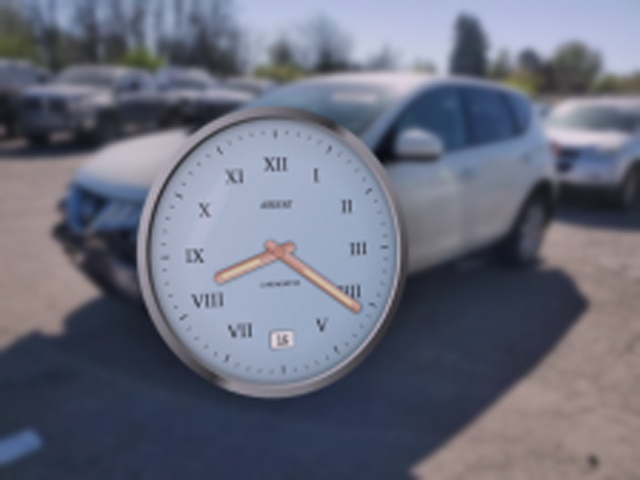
8:21
